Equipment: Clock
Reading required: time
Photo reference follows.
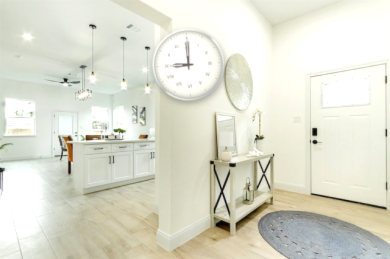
9:00
